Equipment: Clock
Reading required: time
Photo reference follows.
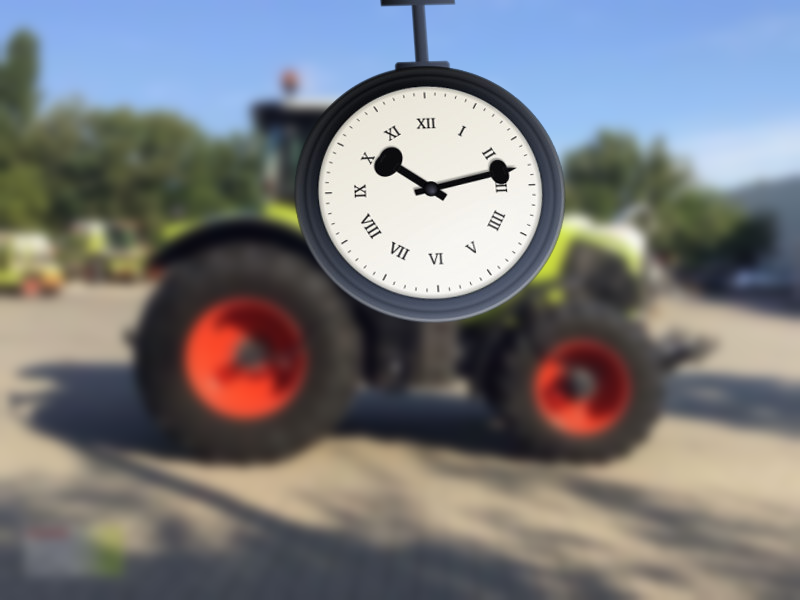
10:13
